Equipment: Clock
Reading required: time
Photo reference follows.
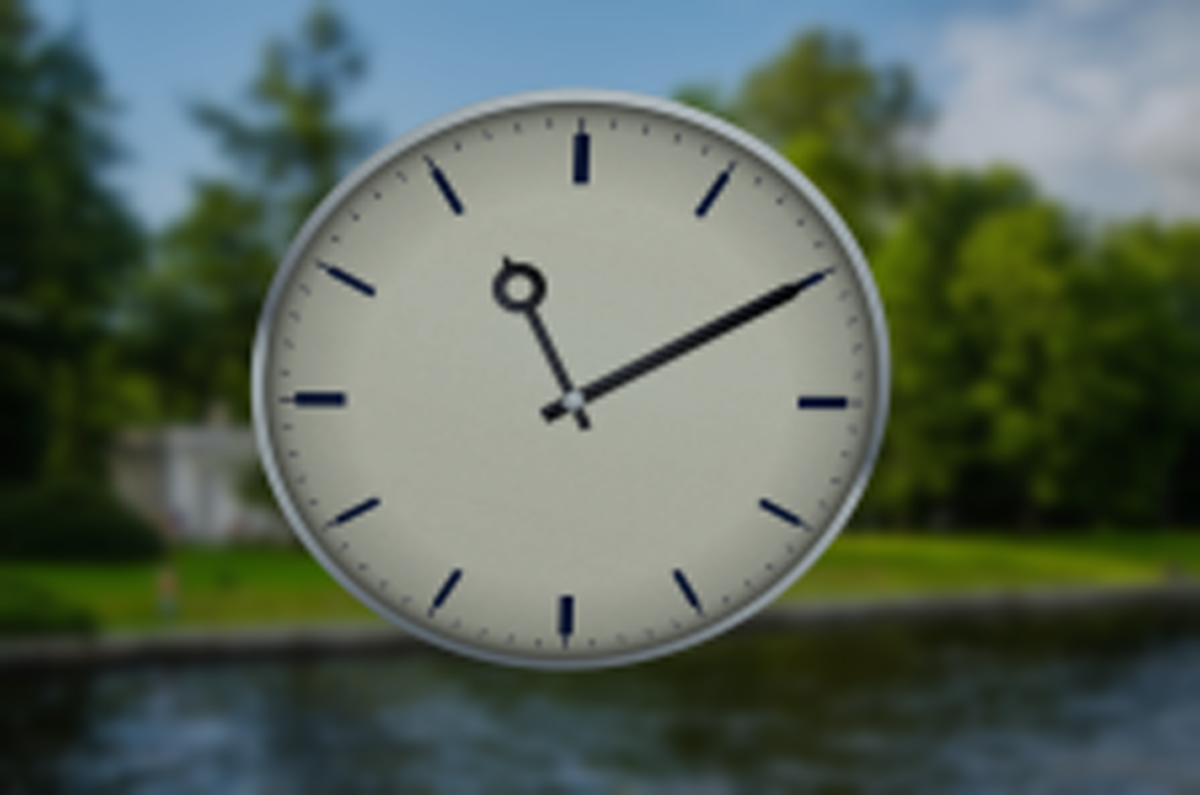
11:10
